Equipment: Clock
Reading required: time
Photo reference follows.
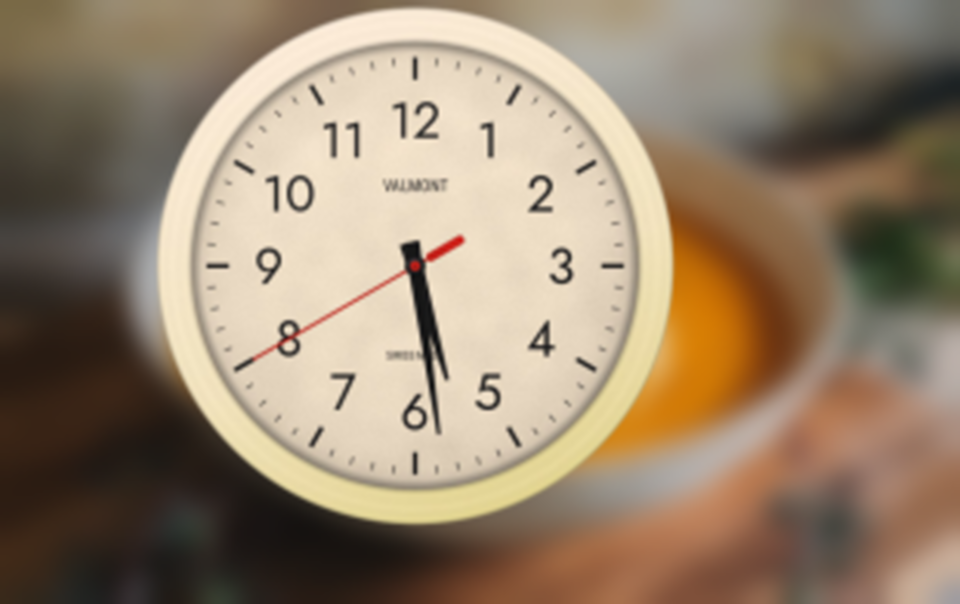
5:28:40
